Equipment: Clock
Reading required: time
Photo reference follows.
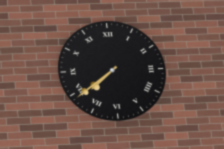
7:39
